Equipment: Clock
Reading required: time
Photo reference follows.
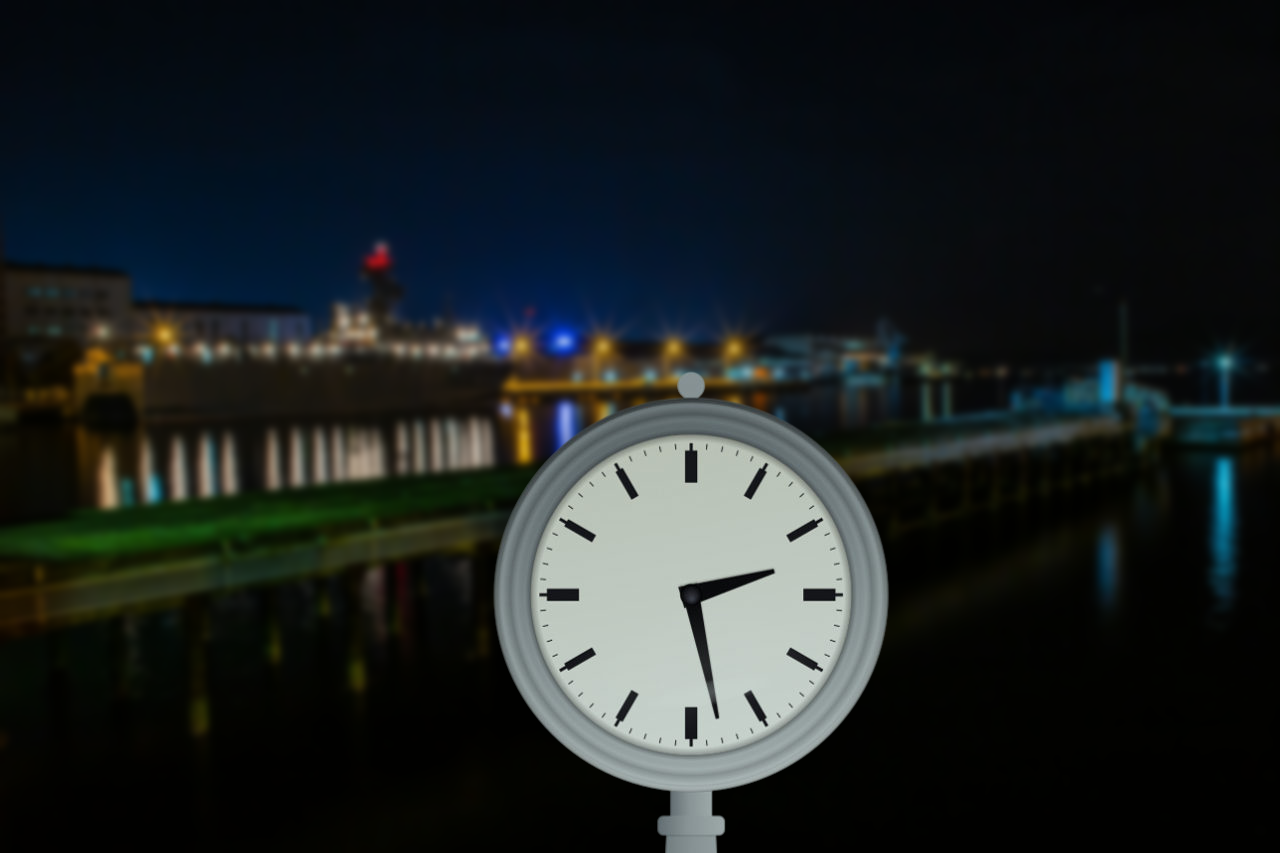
2:28
